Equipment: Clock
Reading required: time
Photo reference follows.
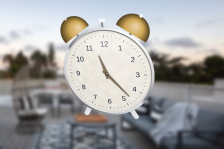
11:23
